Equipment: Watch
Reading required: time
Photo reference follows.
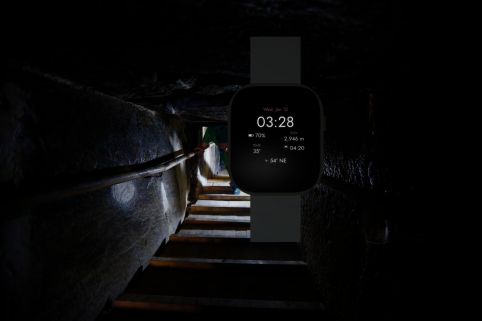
3:28
